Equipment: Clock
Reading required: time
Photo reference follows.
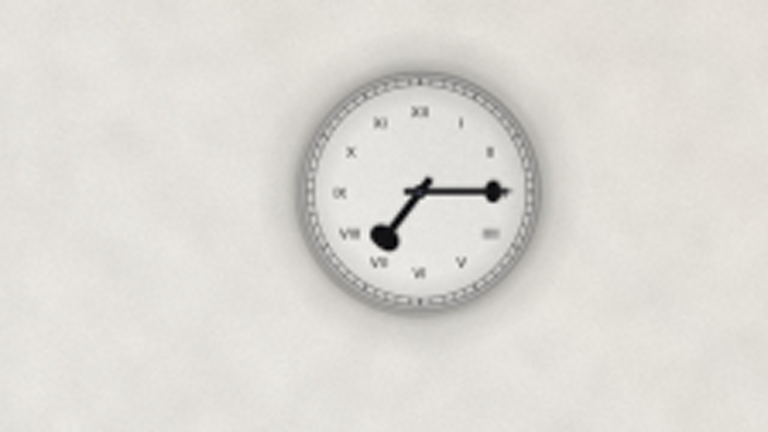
7:15
